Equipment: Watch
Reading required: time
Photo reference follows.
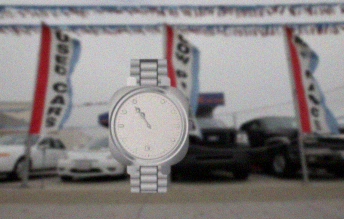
10:54
